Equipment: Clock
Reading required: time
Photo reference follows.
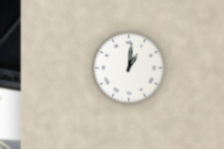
1:01
